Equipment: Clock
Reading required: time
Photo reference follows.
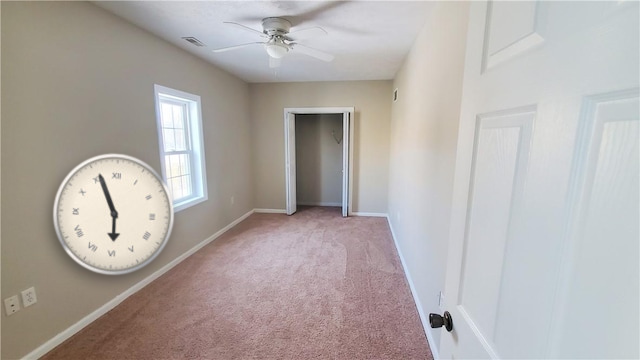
5:56
